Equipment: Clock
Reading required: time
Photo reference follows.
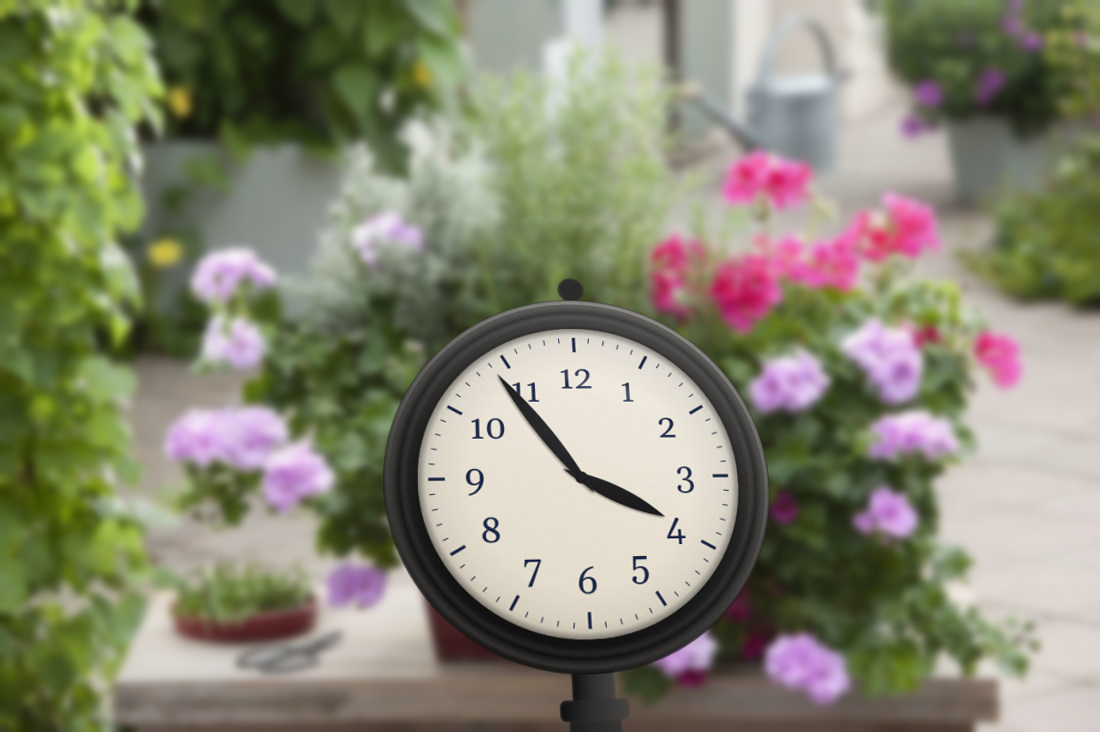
3:54
